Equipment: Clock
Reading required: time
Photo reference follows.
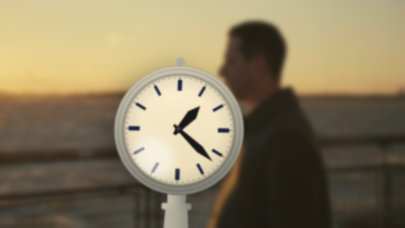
1:22
